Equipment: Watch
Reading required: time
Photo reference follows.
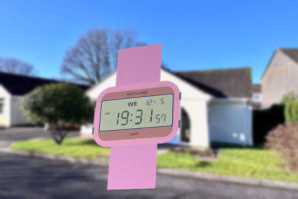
19:31:57
